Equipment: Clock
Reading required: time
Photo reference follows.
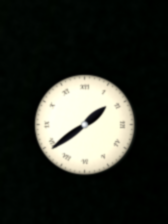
1:39
